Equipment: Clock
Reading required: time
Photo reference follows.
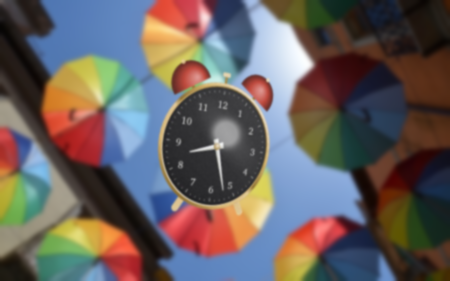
8:27
